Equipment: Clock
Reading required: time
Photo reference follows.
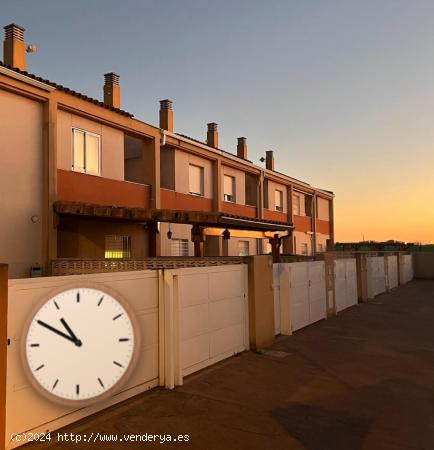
10:50
